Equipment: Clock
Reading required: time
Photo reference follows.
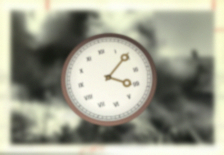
4:09
